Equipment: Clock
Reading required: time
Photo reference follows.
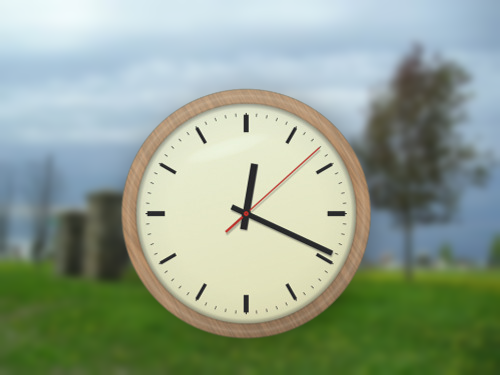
12:19:08
